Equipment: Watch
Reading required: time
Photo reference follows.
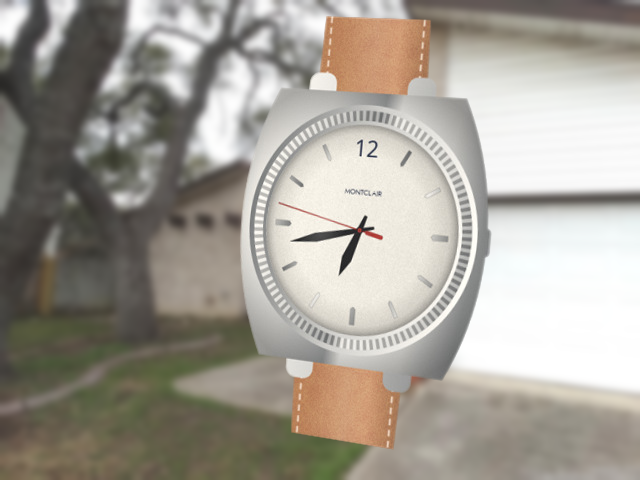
6:42:47
